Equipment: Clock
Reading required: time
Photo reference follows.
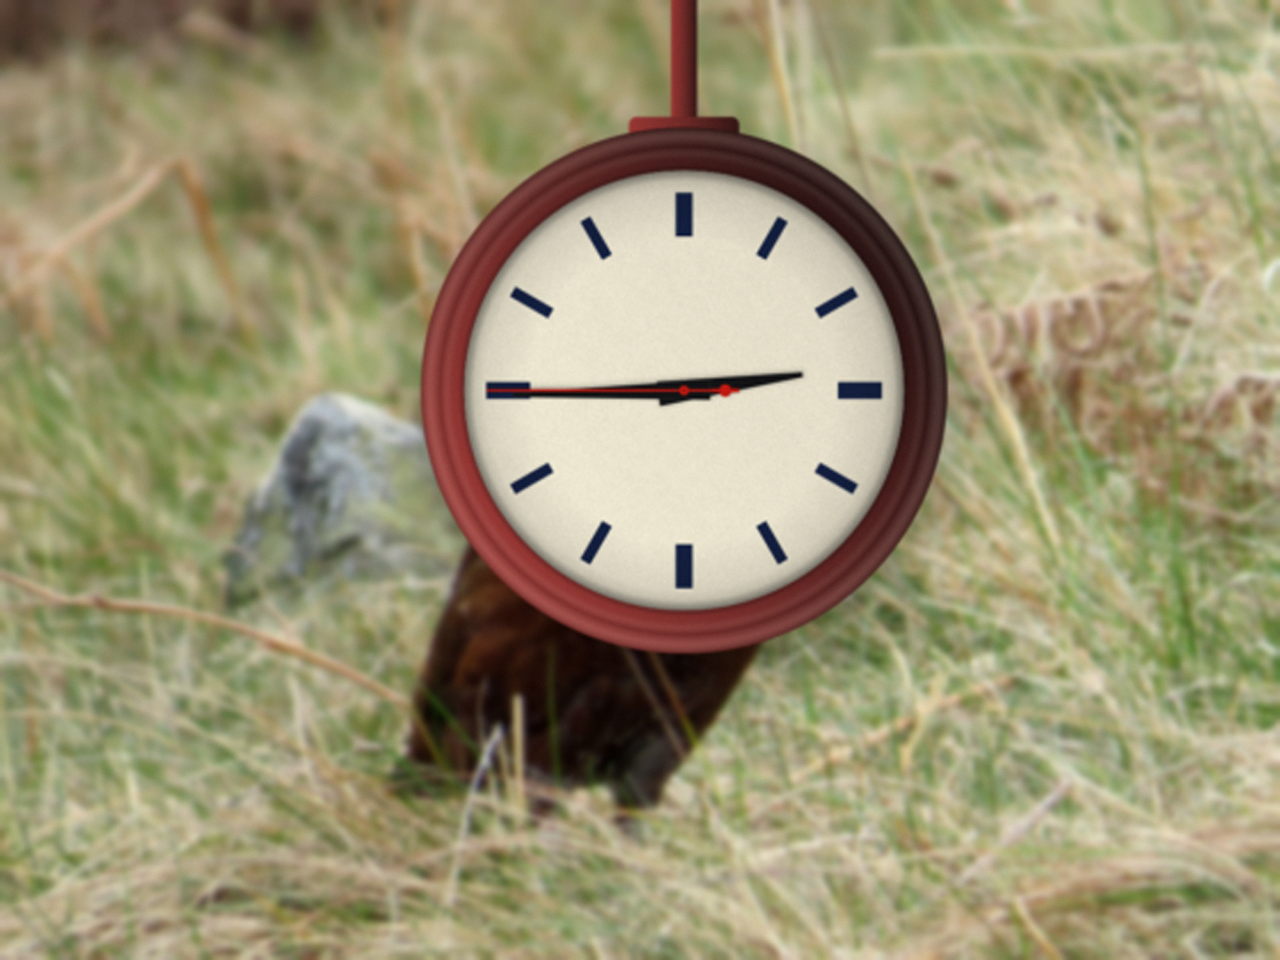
2:44:45
